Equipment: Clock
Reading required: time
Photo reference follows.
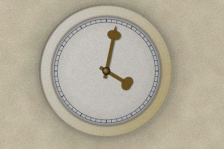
4:02
